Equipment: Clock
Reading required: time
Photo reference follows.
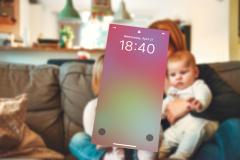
18:40
